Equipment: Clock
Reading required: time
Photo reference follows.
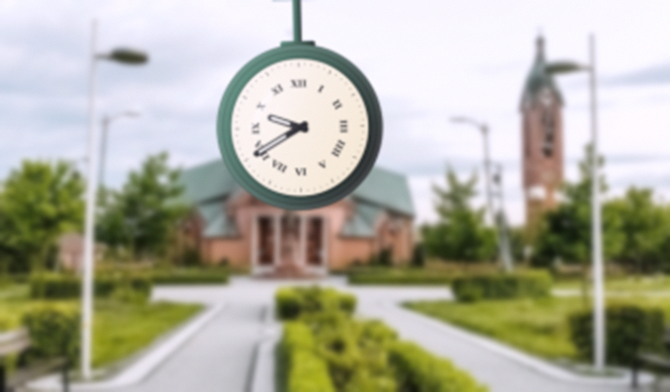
9:40
